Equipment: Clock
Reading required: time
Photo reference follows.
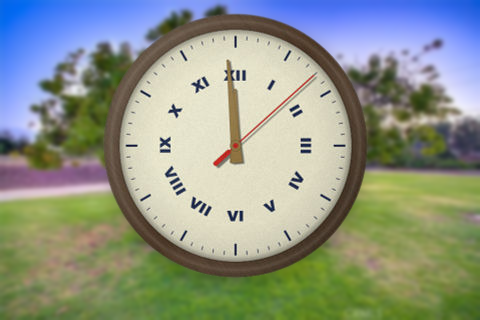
11:59:08
